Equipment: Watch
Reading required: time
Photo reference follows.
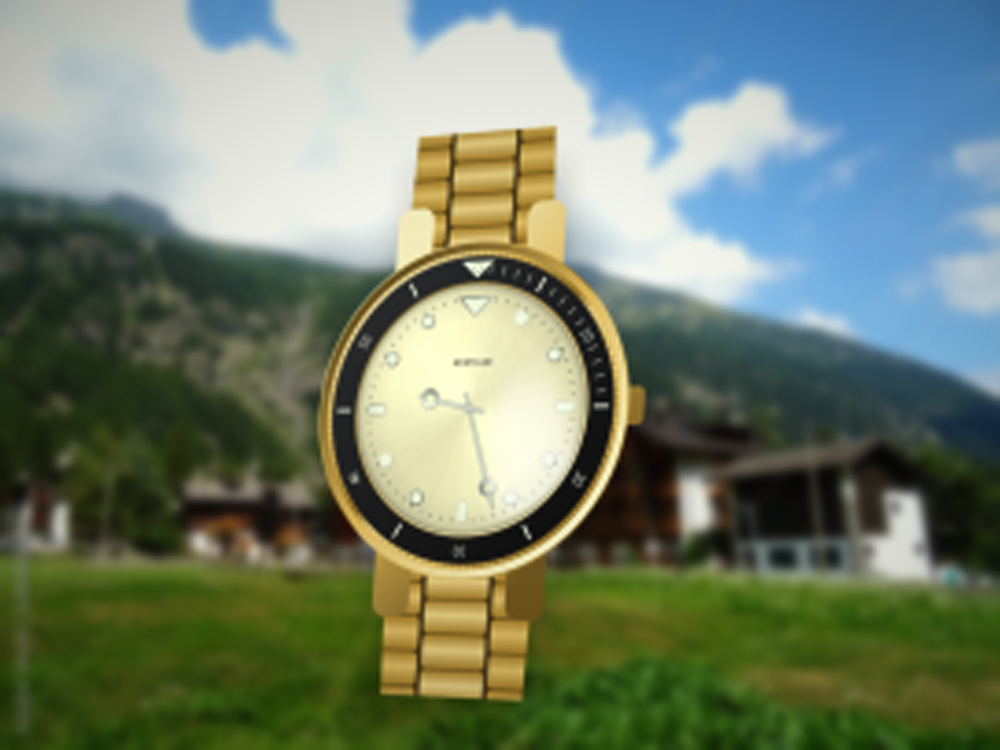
9:27
